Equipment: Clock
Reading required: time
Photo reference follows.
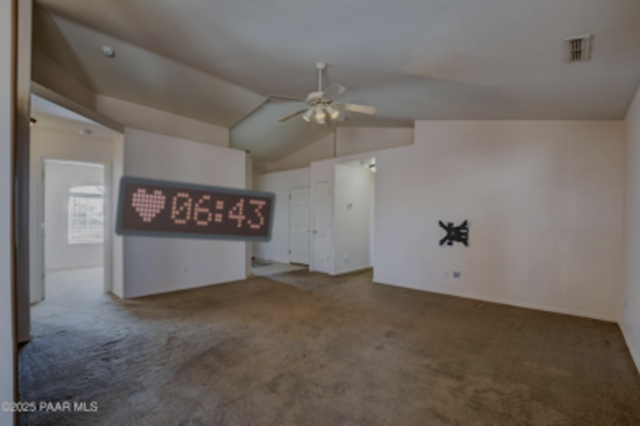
6:43
